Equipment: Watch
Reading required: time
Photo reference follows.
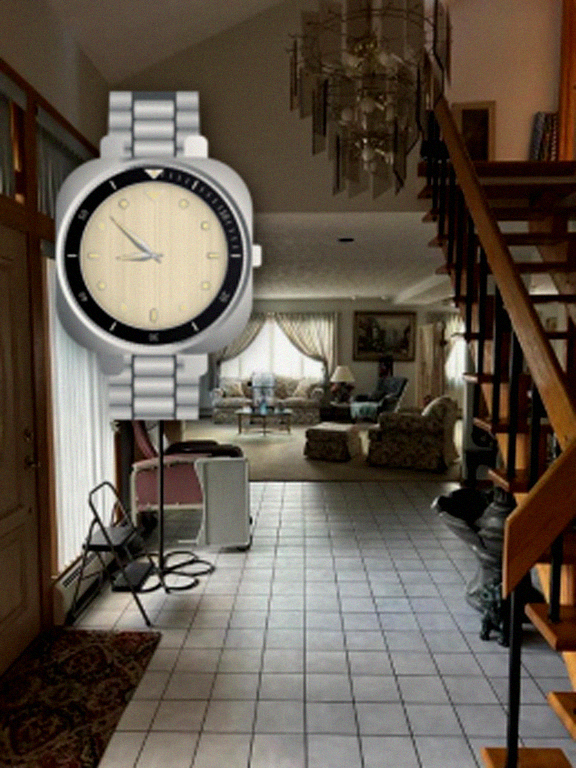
8:52
